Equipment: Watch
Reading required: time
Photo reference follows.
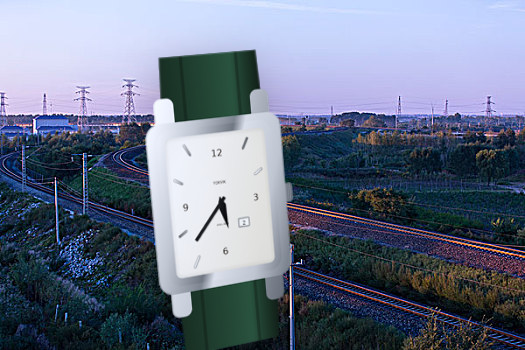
5:37
